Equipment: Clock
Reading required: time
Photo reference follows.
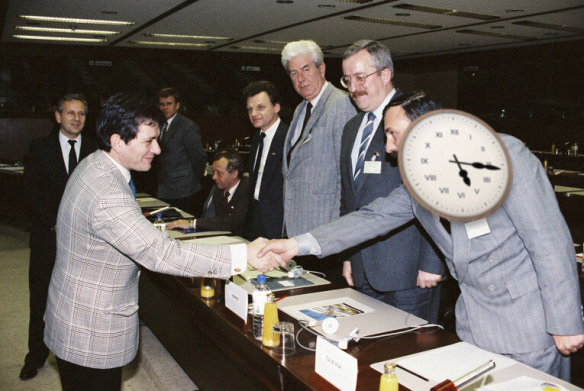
5:16
